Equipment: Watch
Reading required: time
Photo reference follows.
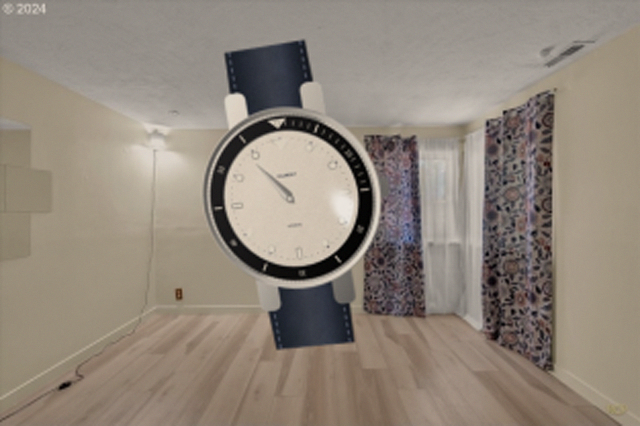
10:54
